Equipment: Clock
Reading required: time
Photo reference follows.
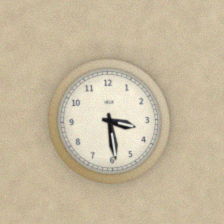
3:29
